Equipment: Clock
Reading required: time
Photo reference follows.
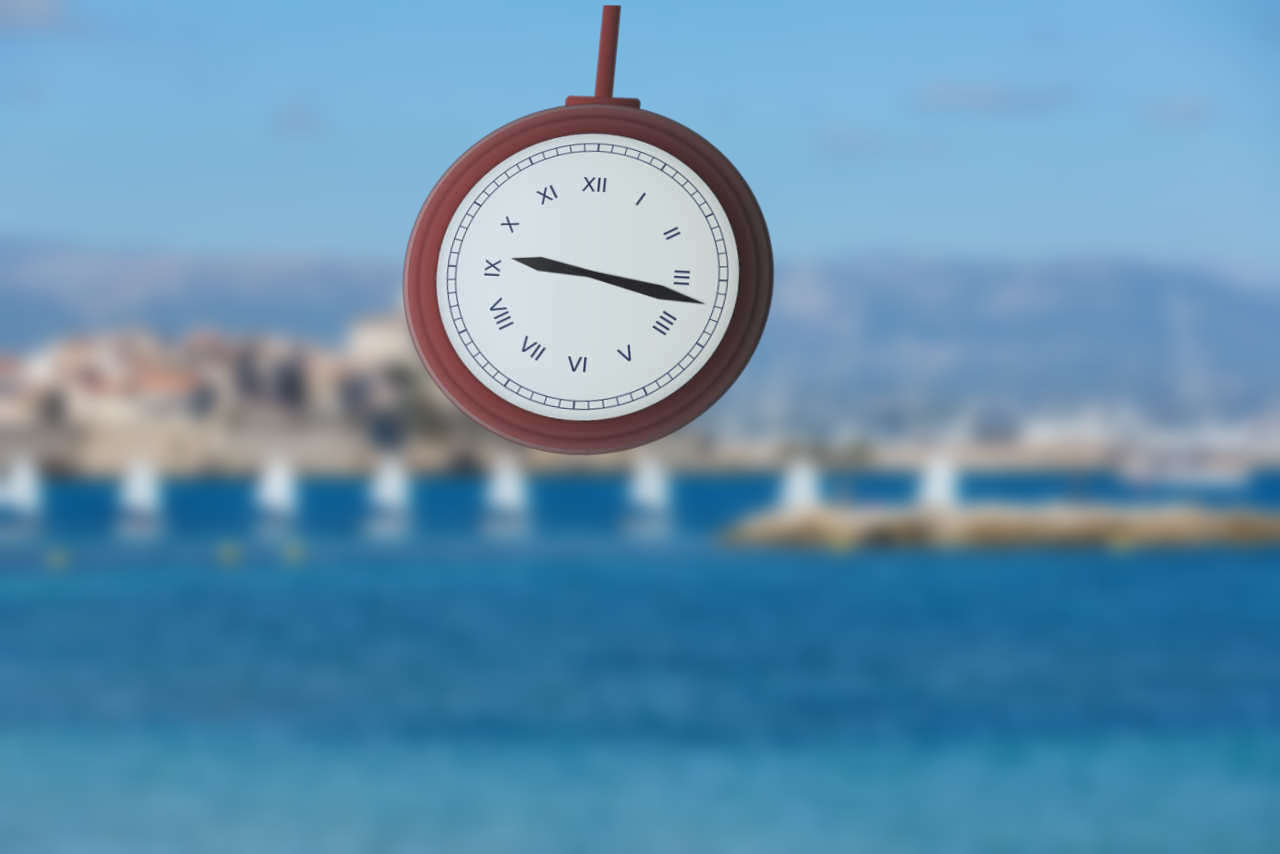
9:17
